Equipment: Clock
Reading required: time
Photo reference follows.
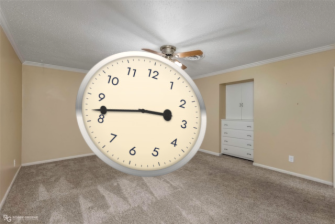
2:42
